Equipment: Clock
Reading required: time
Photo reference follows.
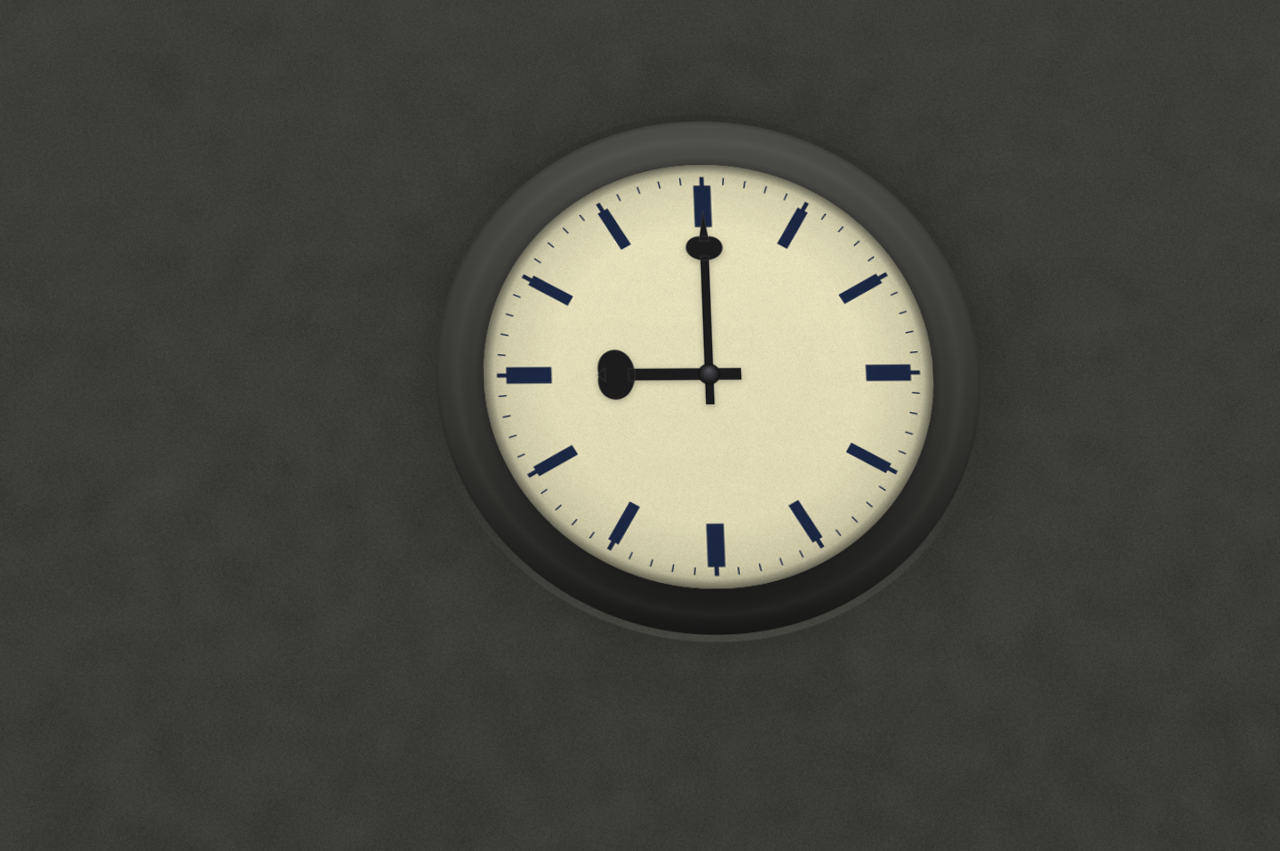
9:00
